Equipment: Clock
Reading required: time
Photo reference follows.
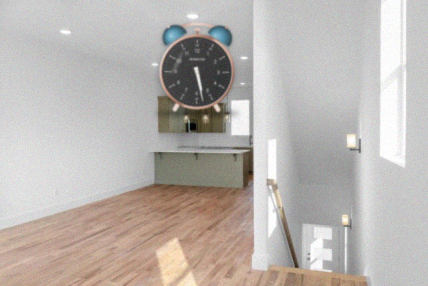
5:28
